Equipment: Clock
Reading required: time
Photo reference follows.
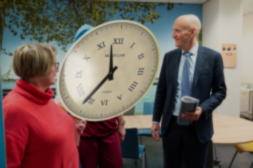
11:36
